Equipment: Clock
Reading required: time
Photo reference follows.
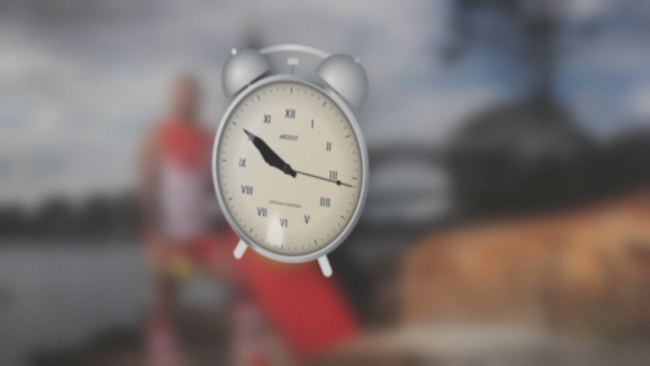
9:50:16
